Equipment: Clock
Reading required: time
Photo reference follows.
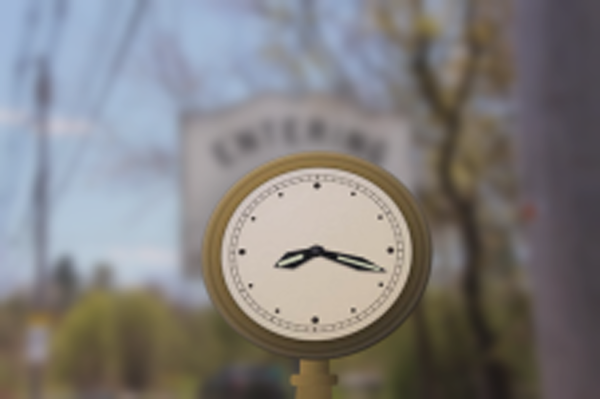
8:18
